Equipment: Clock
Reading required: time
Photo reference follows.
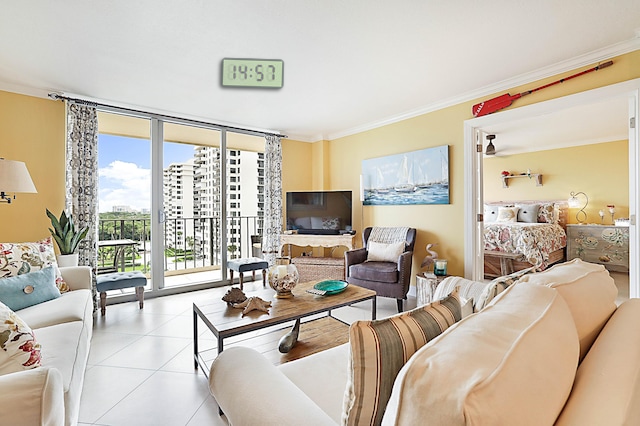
14:57
